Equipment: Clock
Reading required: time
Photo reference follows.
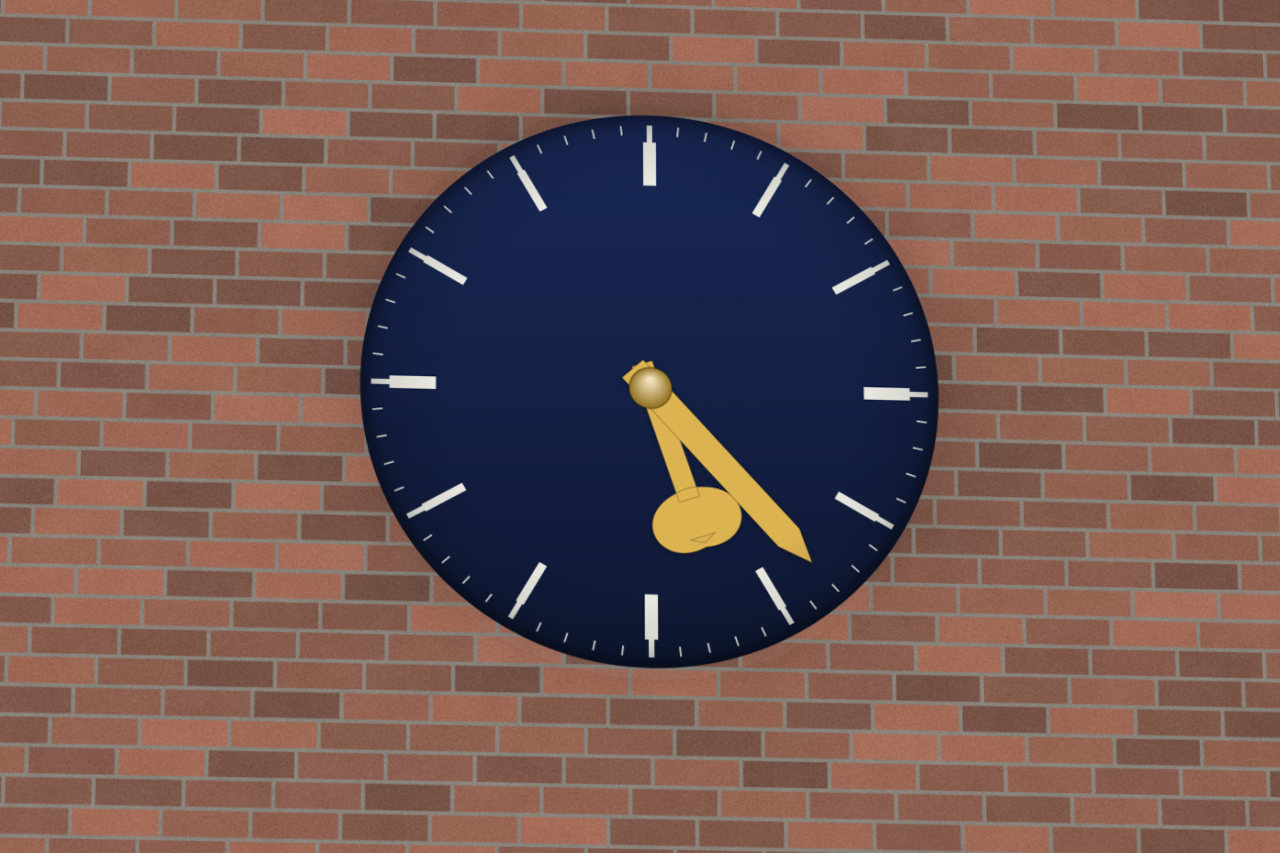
5:23
